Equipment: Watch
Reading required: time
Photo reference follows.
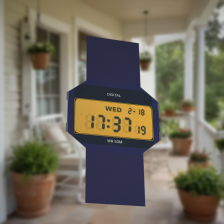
17:37:19
